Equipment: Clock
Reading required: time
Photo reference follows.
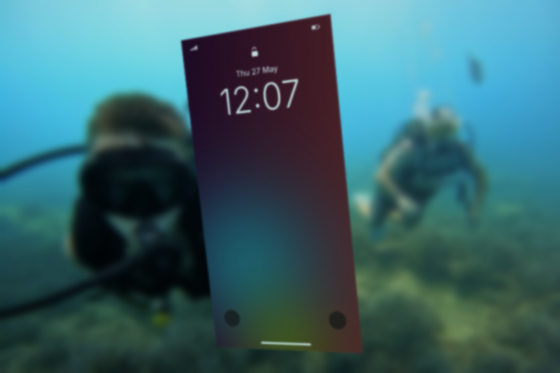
12:07
